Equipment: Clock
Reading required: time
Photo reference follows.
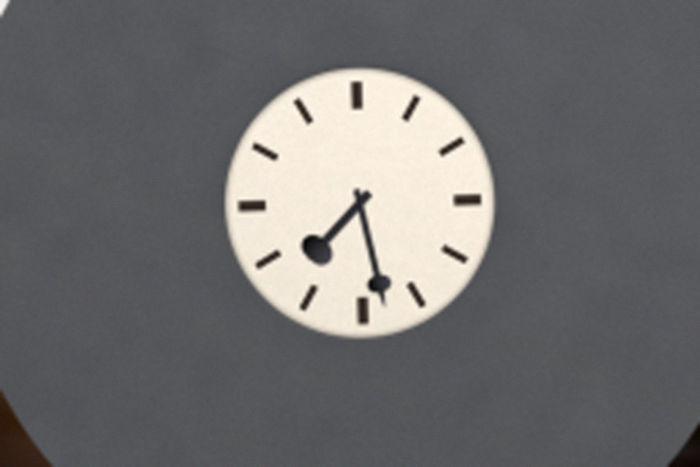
7:28
